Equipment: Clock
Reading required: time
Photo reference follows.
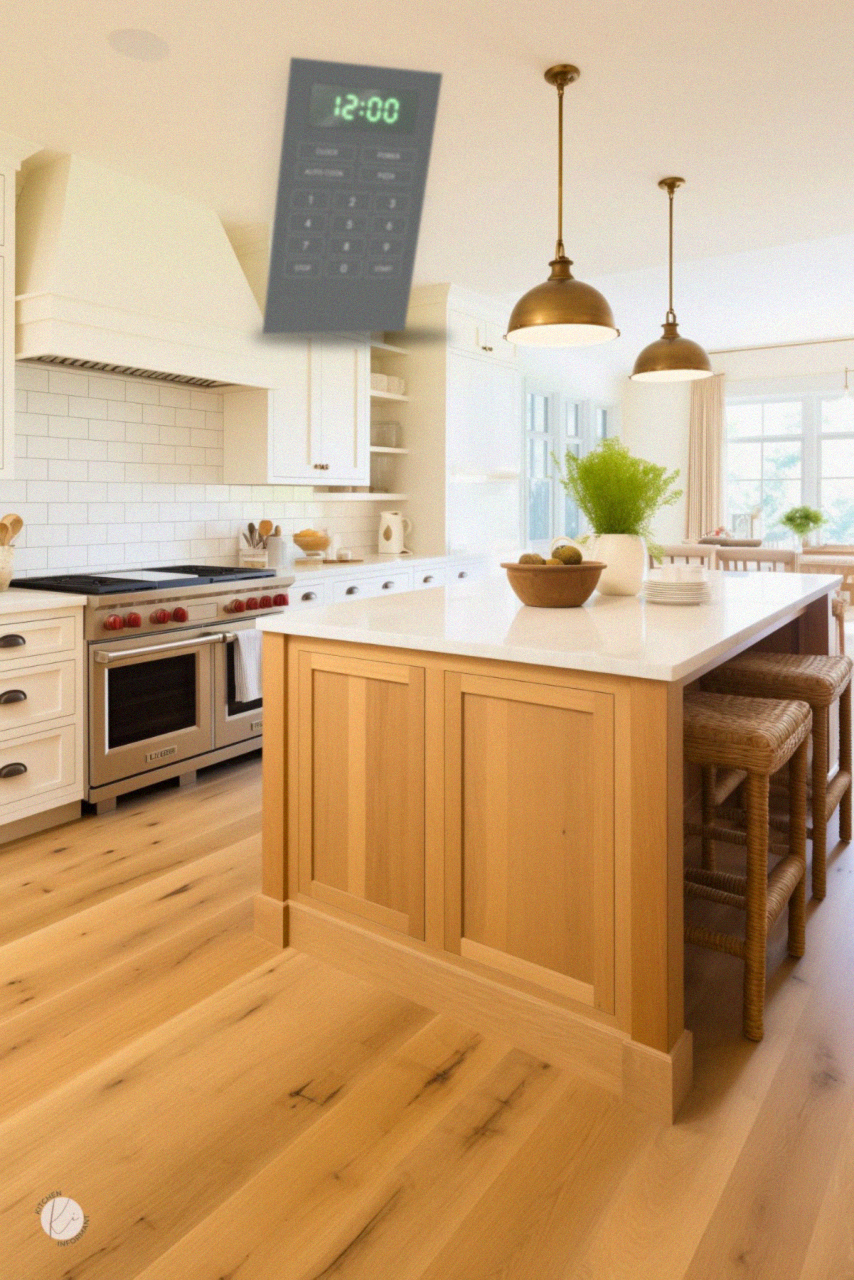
12:00
